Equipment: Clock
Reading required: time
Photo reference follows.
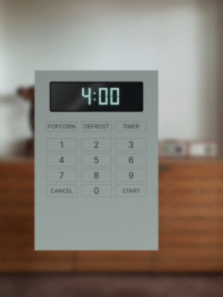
4:00
